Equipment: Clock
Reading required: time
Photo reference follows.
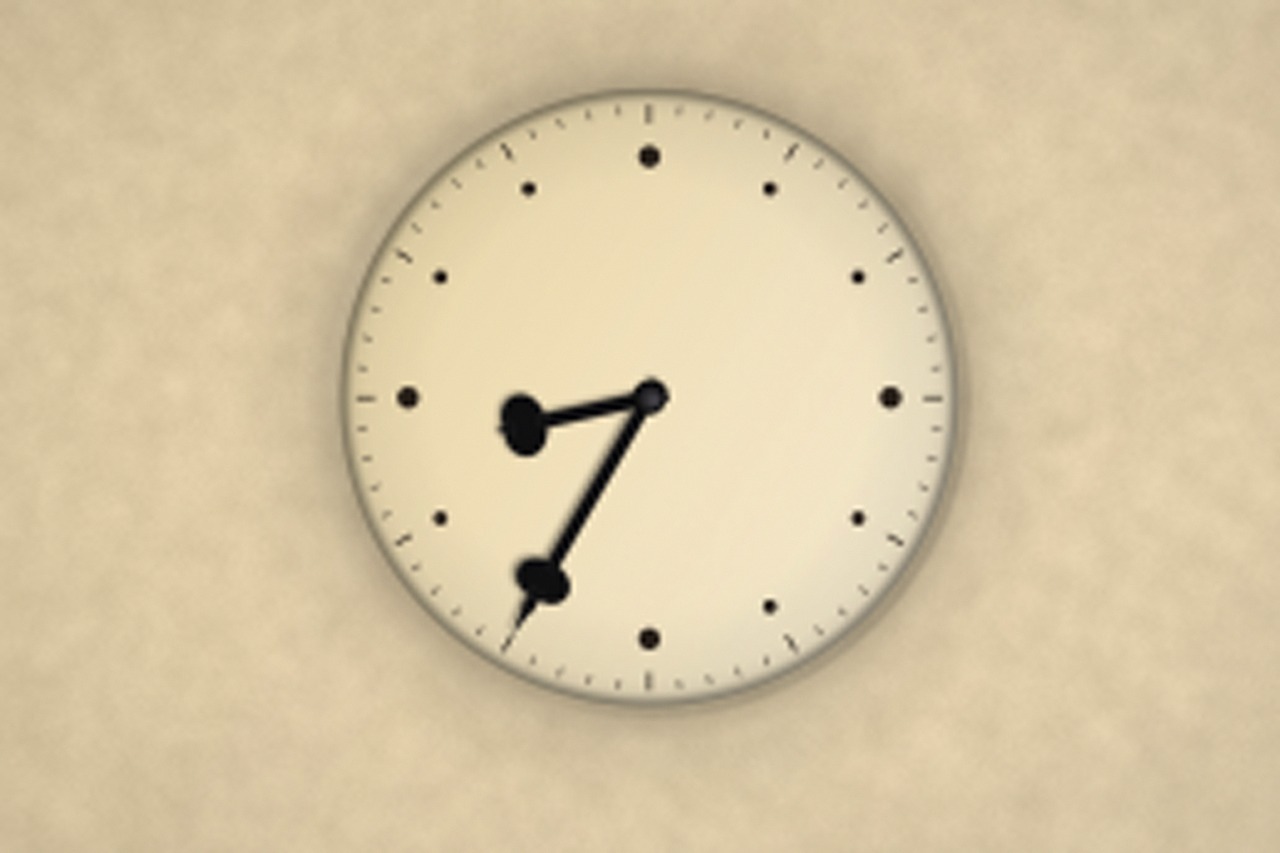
8:35
